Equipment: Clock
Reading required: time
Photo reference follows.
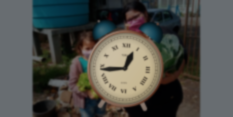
12:44
